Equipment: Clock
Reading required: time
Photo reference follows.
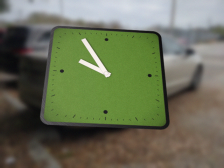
9:55
